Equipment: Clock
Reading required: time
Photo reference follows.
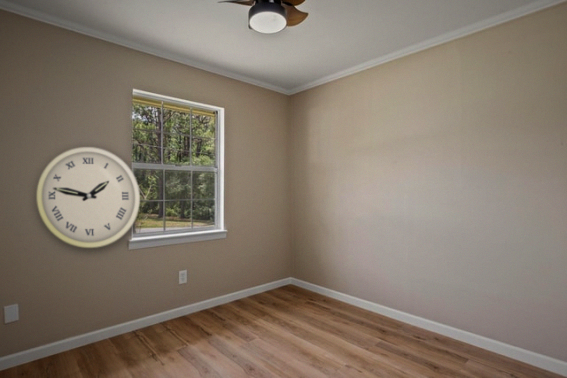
1:47
